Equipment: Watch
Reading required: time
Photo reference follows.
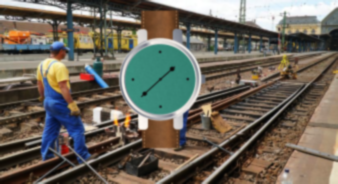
1:38
